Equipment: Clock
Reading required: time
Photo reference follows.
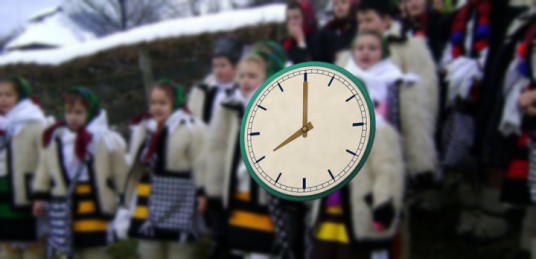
8:00
